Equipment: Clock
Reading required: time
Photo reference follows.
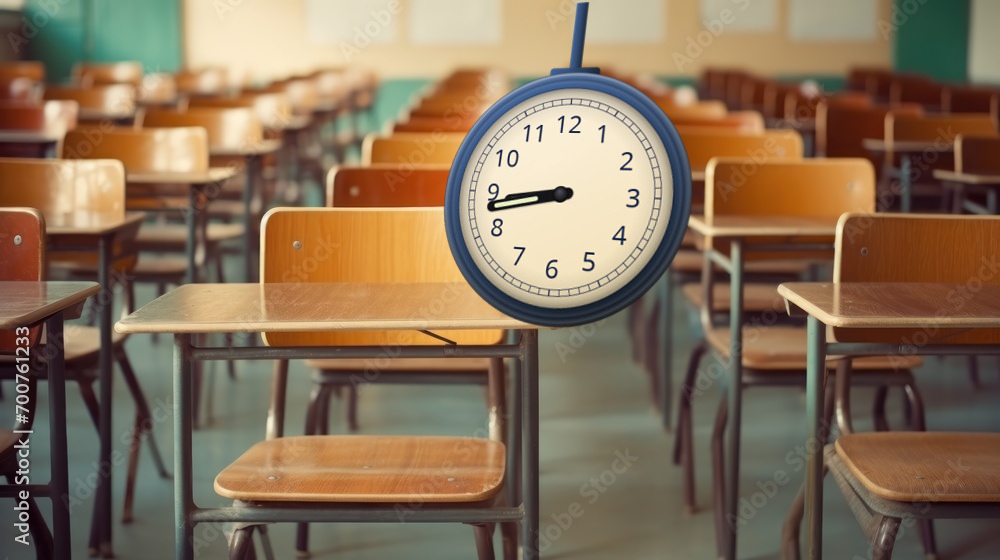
8:43
